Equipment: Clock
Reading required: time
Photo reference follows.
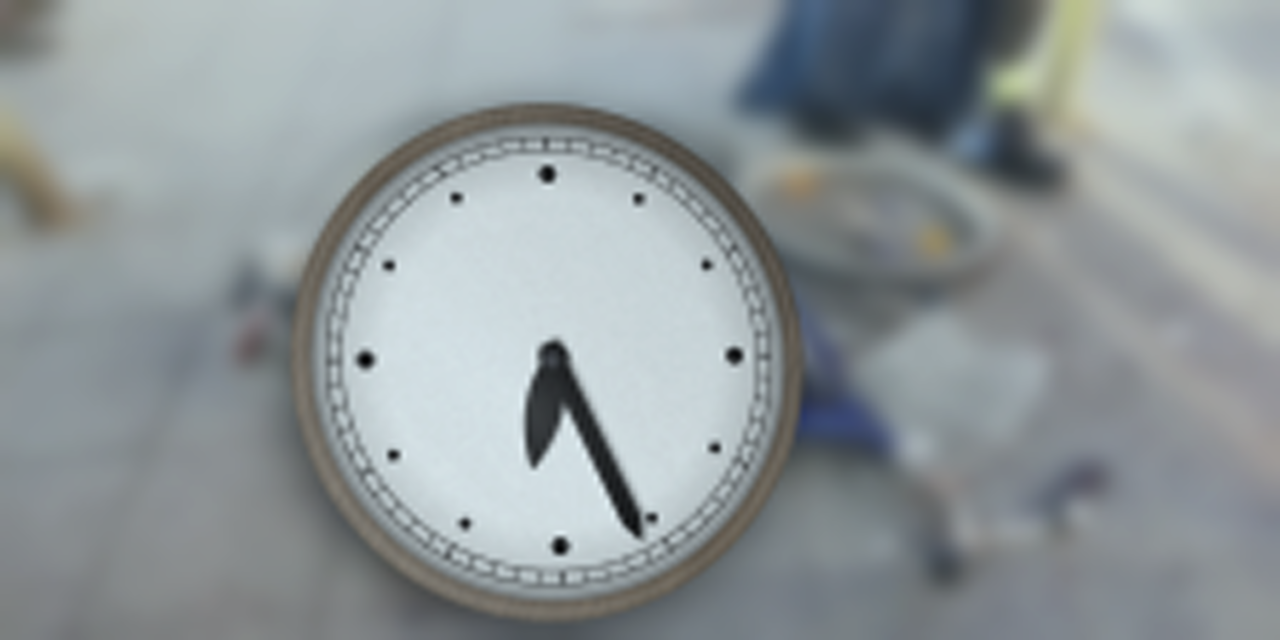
6:26
